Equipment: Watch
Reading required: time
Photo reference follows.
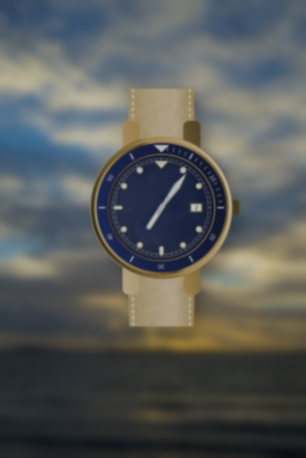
7:06
